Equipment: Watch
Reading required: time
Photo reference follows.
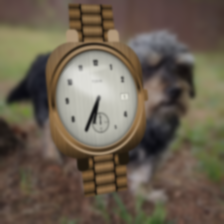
6:35
